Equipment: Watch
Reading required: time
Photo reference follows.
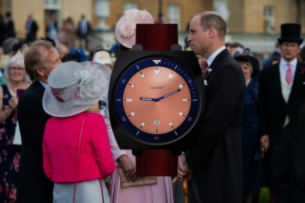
9:11
